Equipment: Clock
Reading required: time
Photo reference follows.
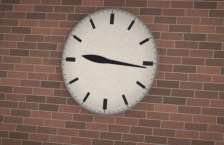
9:16
